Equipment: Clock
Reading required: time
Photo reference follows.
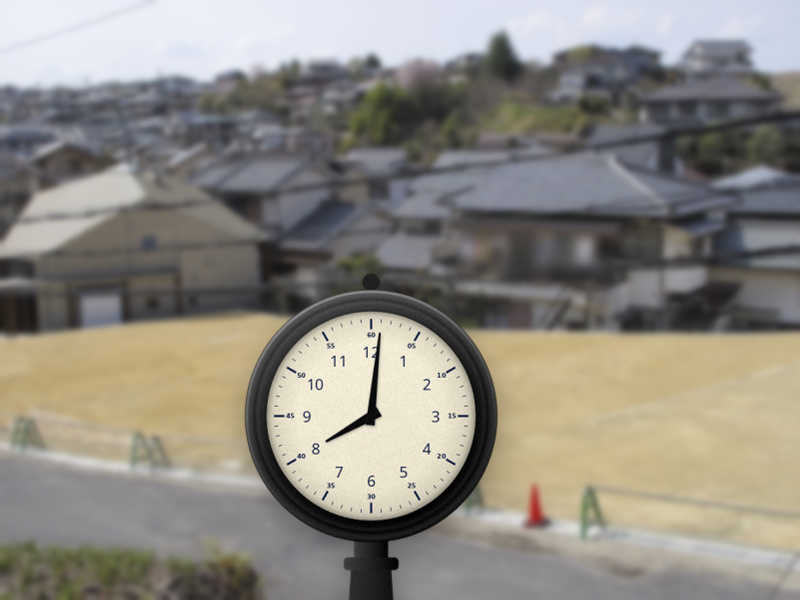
8:01
